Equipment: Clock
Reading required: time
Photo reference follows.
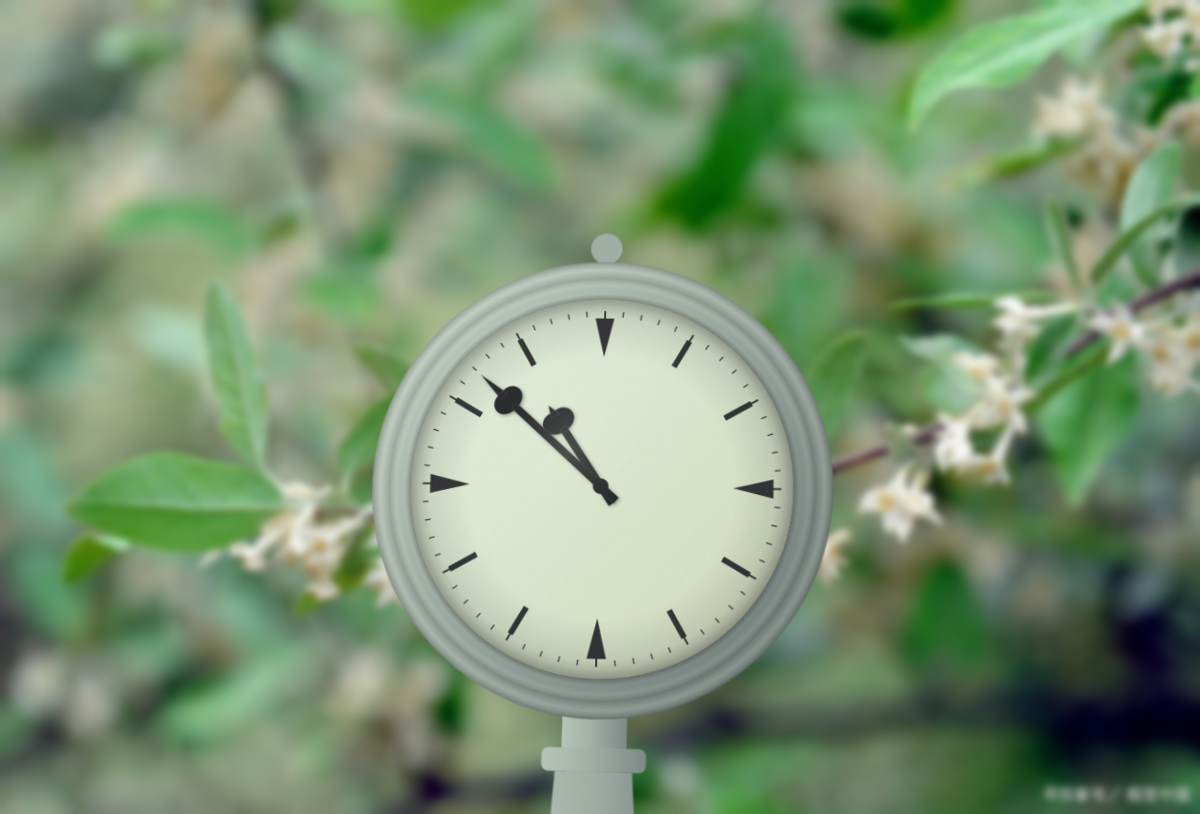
10:52
